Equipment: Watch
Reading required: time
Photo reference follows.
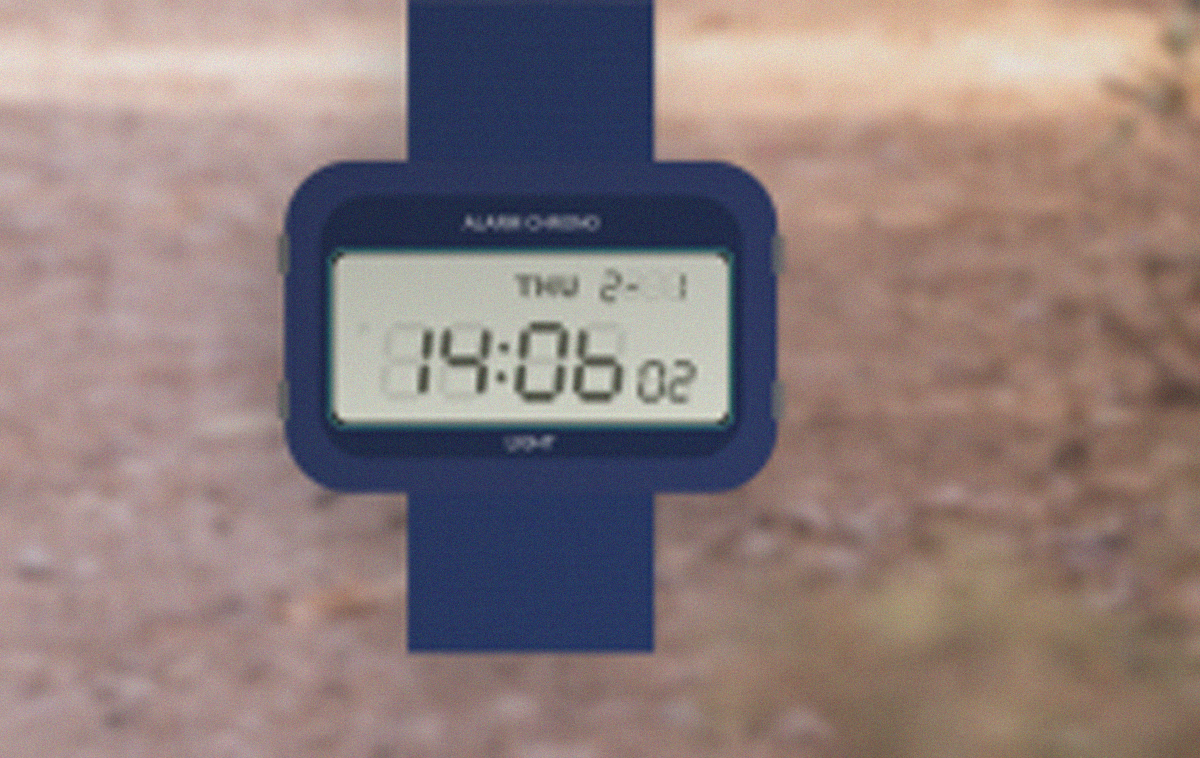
14:06:02
